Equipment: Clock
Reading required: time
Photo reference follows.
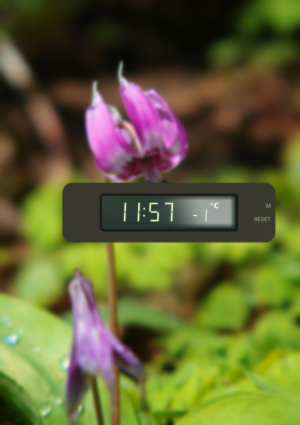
11:57
